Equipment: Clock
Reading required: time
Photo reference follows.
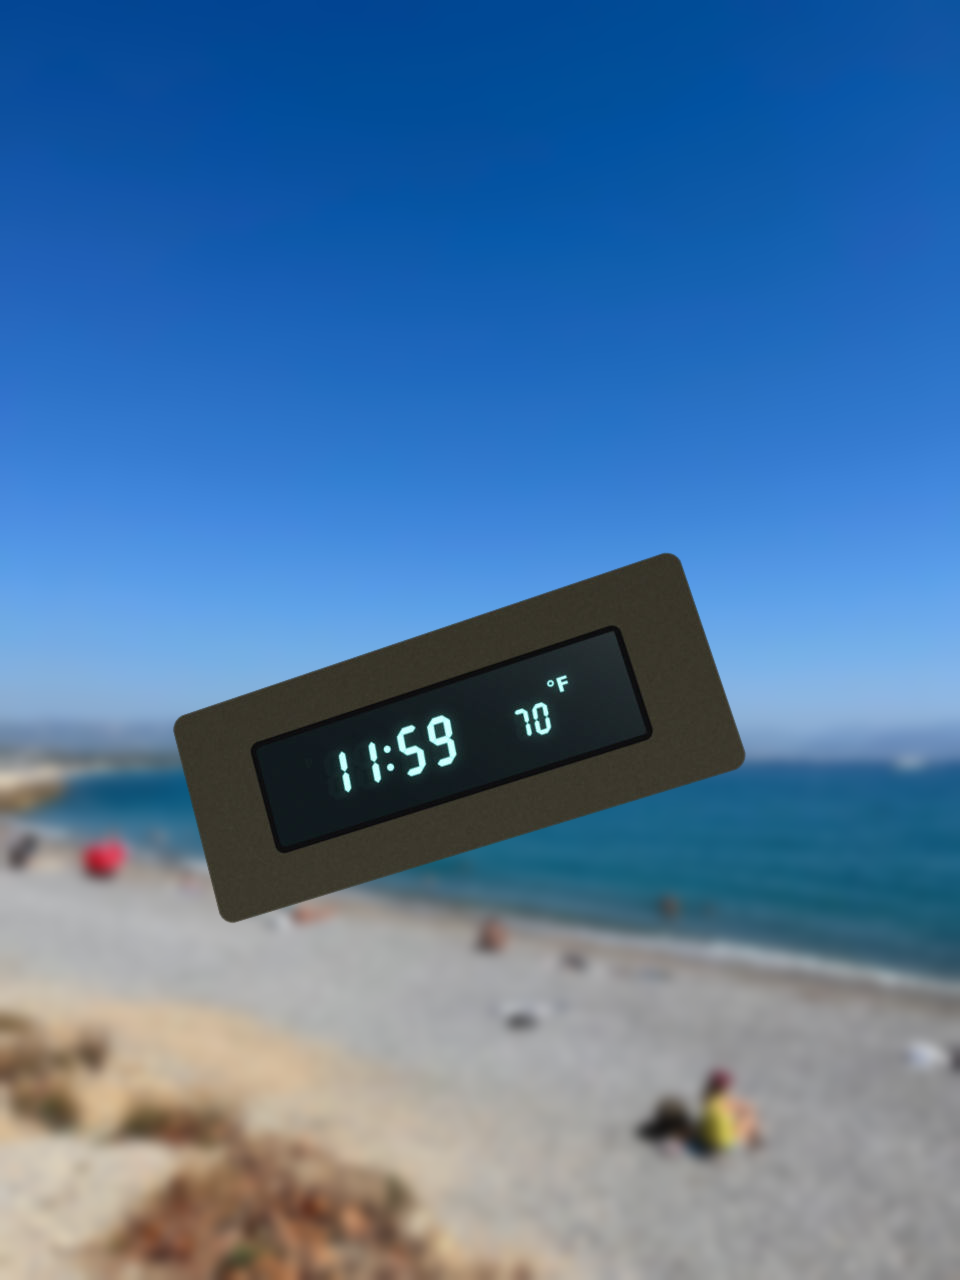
11:59
